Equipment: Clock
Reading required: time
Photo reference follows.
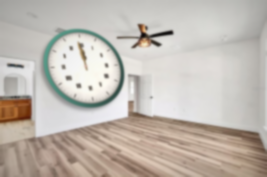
11:59
